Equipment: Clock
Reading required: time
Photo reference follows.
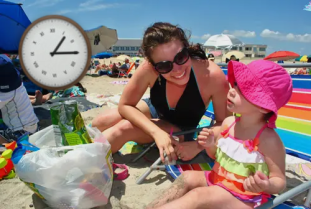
1:15
